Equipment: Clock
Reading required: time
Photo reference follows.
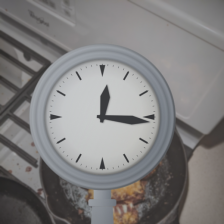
12:16
